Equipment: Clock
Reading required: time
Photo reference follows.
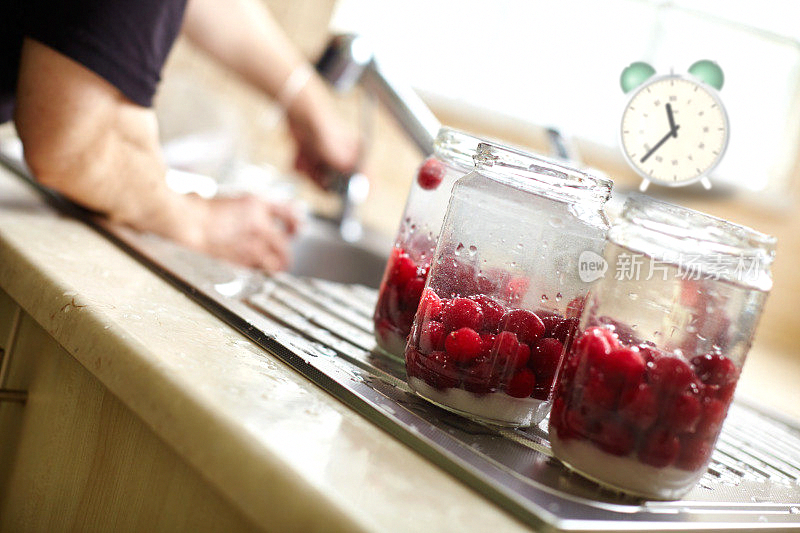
11:38
